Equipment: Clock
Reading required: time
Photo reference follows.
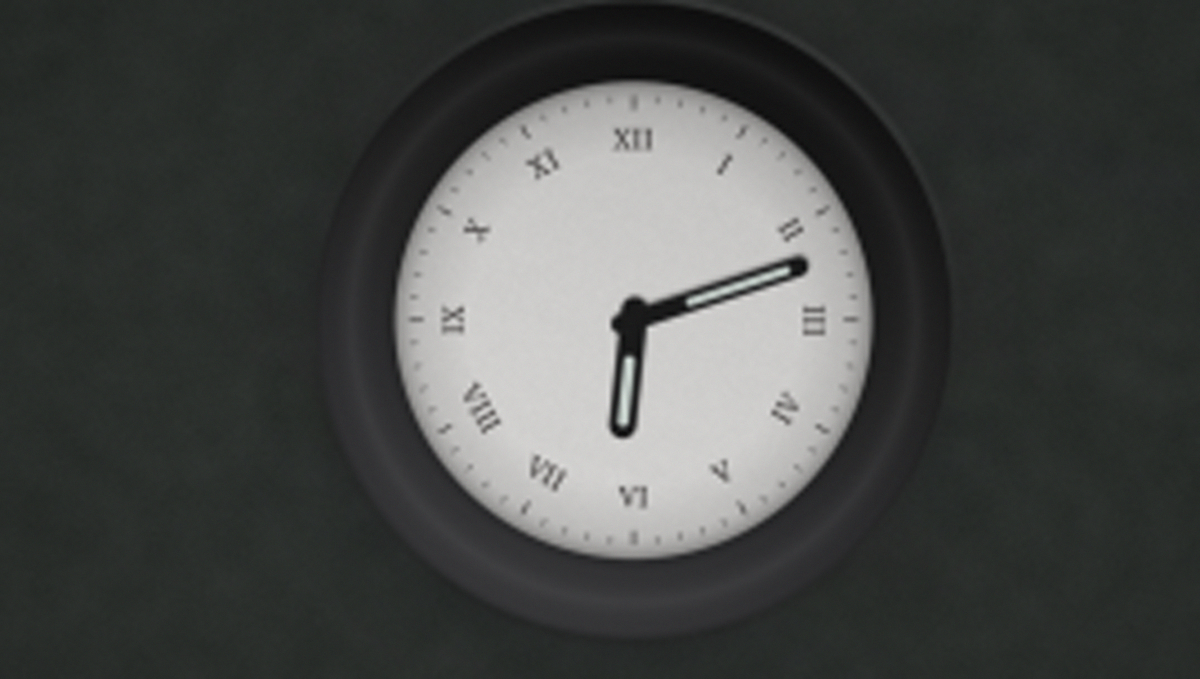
6:12
